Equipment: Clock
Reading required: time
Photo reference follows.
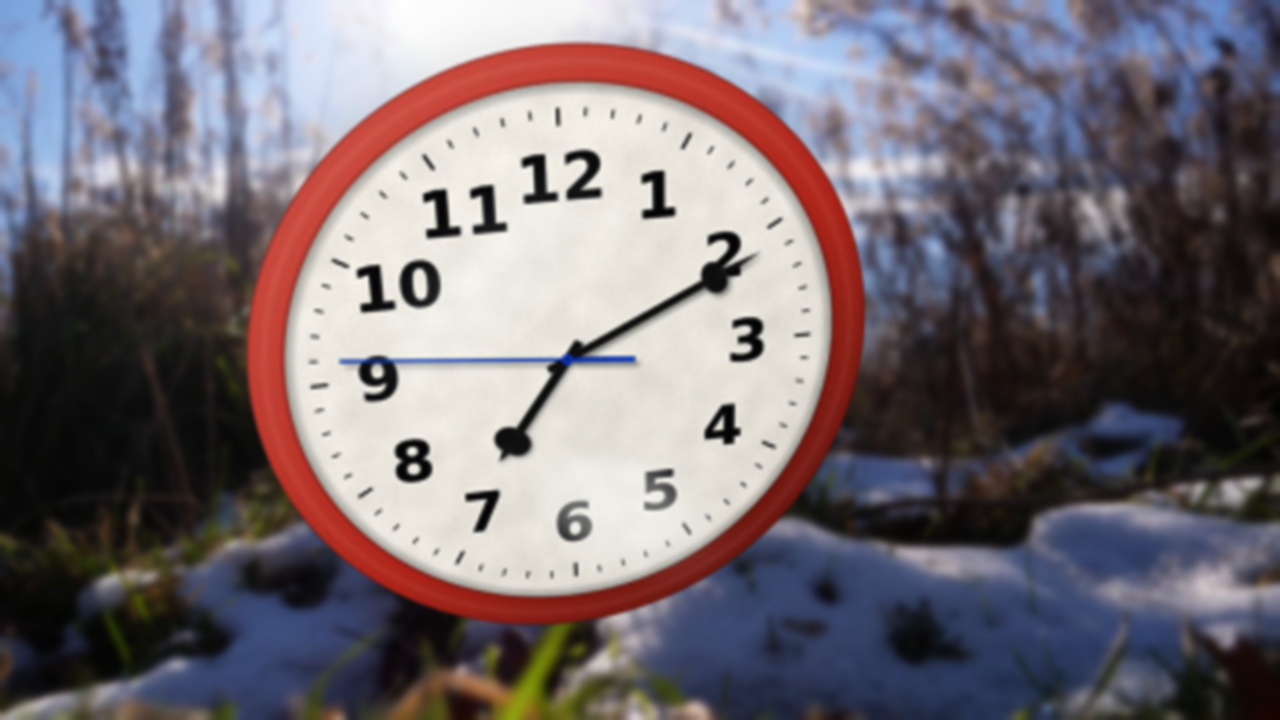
7:10:46
